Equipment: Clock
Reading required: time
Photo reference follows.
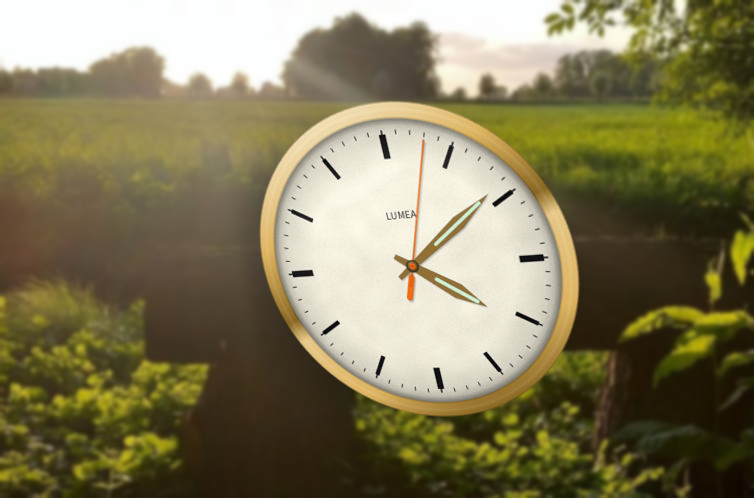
4:09:03
